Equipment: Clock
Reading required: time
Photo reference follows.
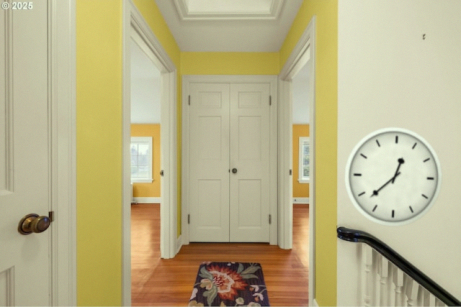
12:38
